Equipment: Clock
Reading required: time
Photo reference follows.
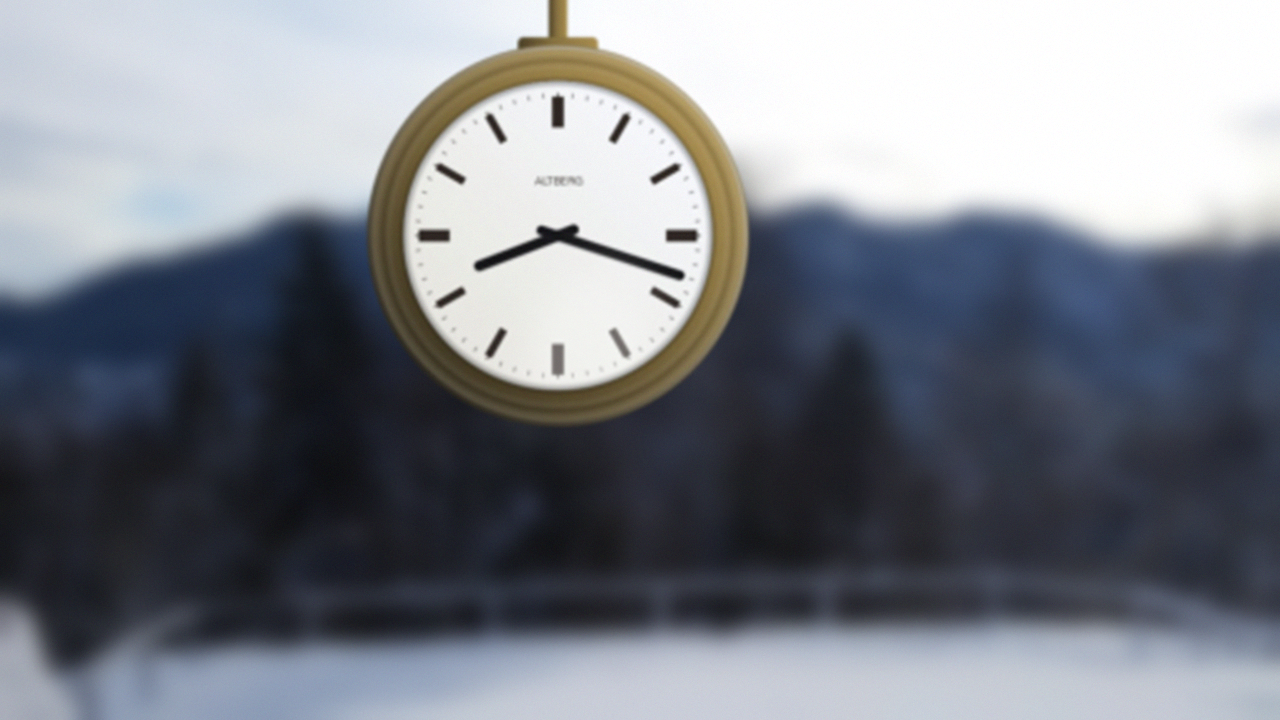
8:18
